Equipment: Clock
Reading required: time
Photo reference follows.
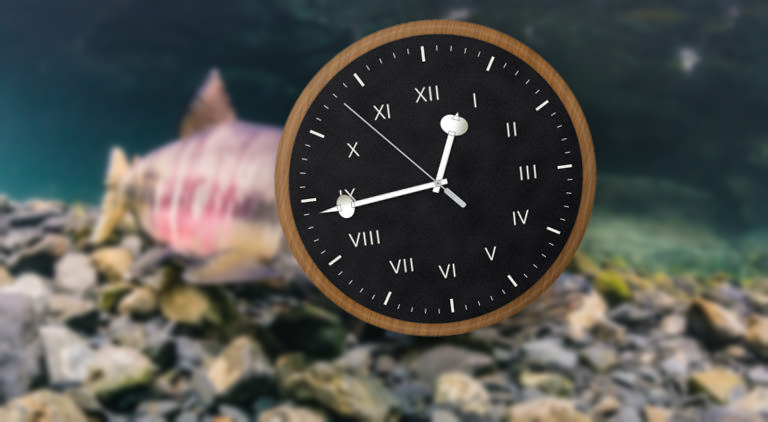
12:43:53
